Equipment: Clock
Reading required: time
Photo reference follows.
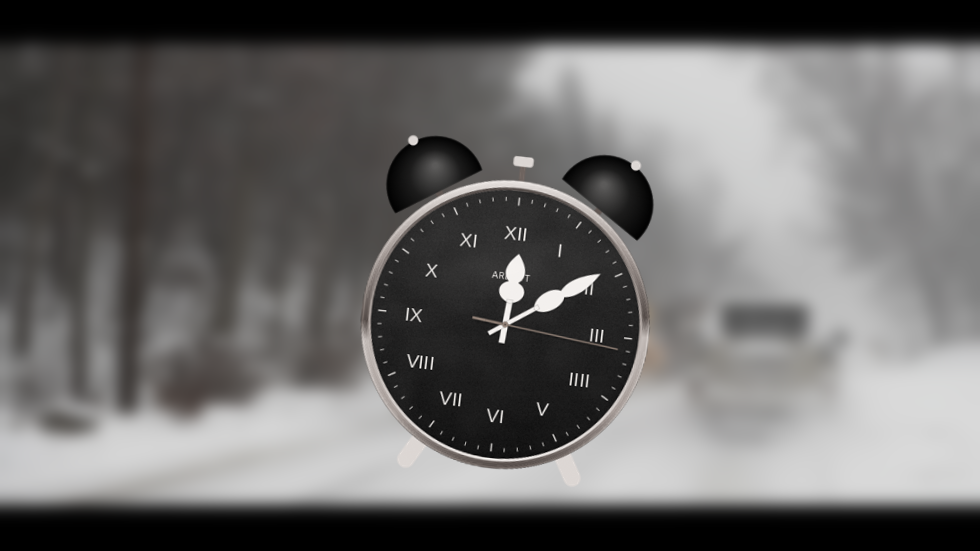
12:09:16
